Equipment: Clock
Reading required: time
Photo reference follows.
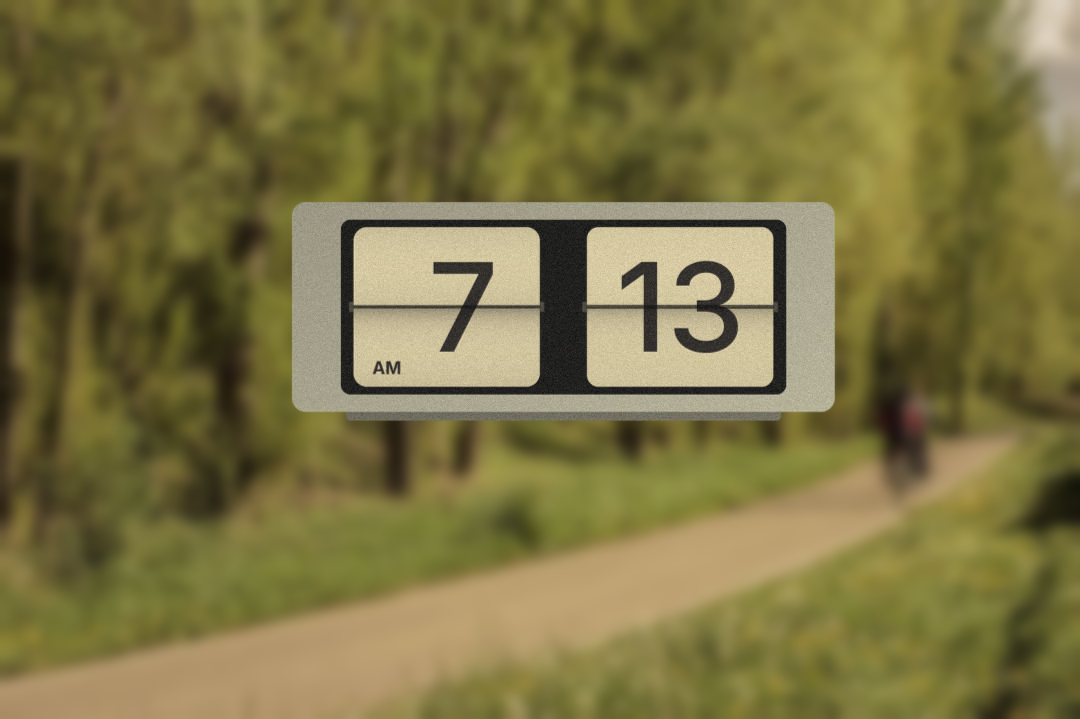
7:13
